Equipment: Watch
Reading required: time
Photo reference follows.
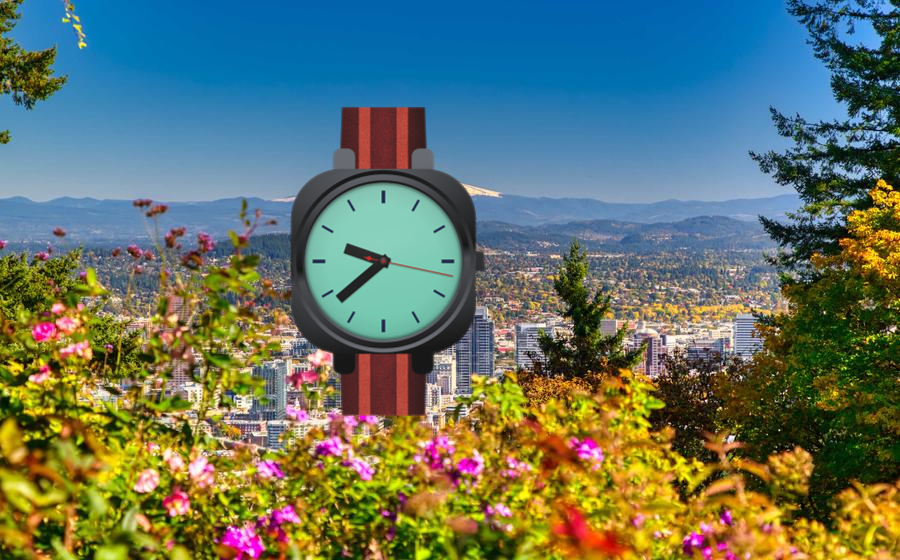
9:38:17
